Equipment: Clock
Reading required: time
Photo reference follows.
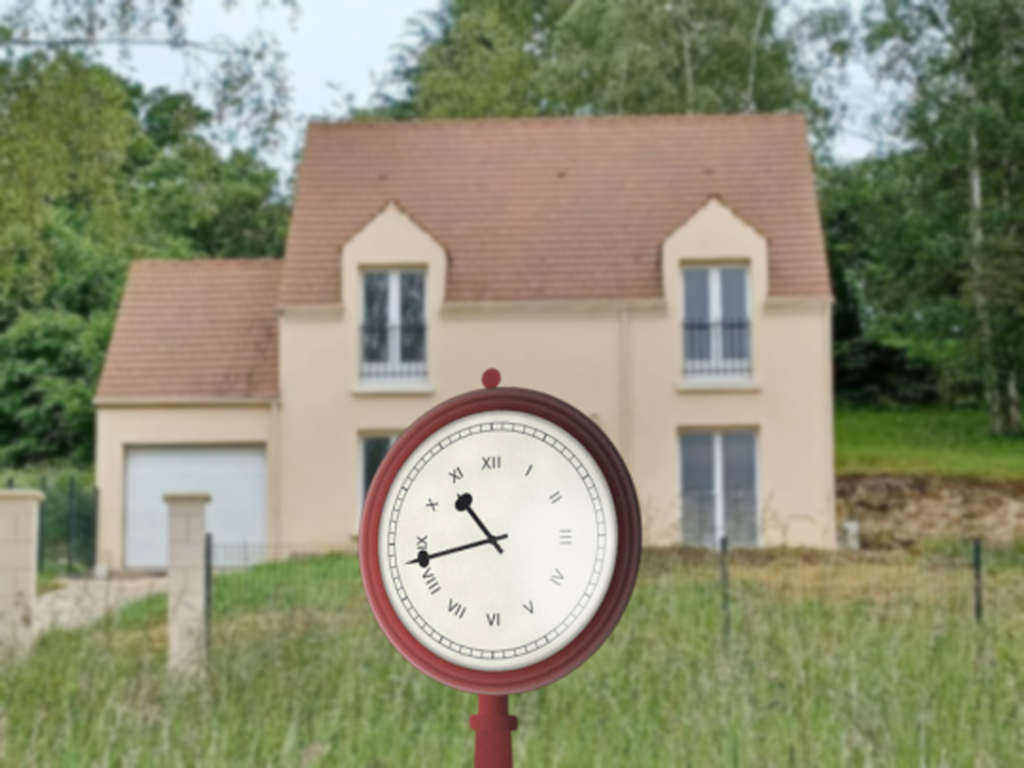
10:43
